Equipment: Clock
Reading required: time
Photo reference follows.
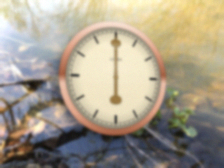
6:00
